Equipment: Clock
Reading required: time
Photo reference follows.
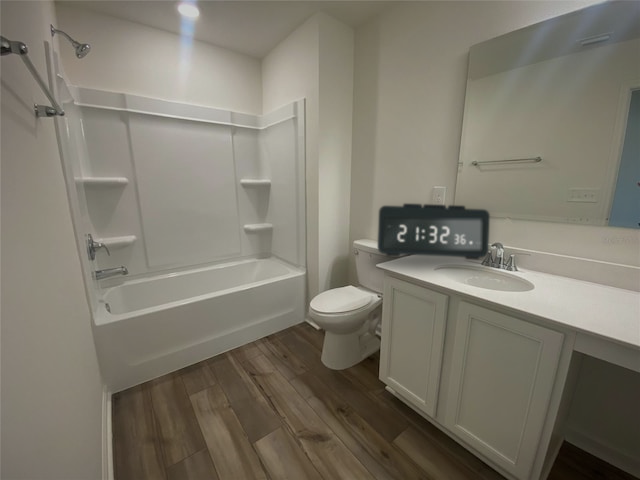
21:32
